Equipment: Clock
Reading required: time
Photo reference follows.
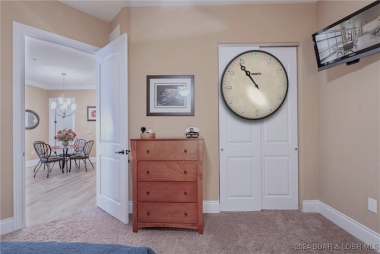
10:54
